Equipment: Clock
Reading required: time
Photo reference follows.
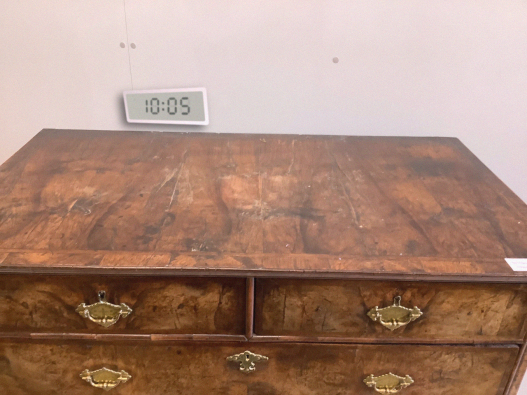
10:05
